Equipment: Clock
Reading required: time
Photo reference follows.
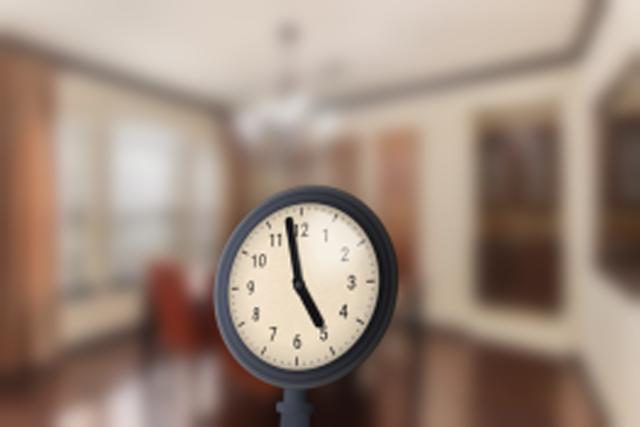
4:58
